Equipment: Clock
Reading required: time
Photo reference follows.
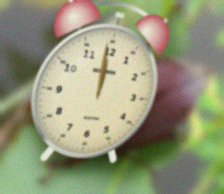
11:59
